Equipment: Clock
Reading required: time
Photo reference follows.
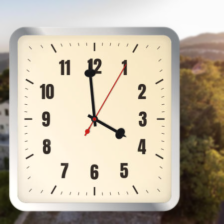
3:59:05
